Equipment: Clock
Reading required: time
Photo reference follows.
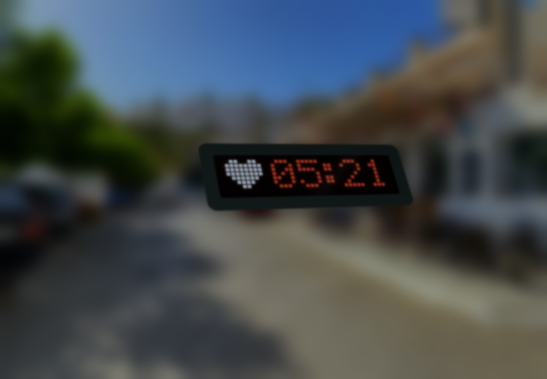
5:21
